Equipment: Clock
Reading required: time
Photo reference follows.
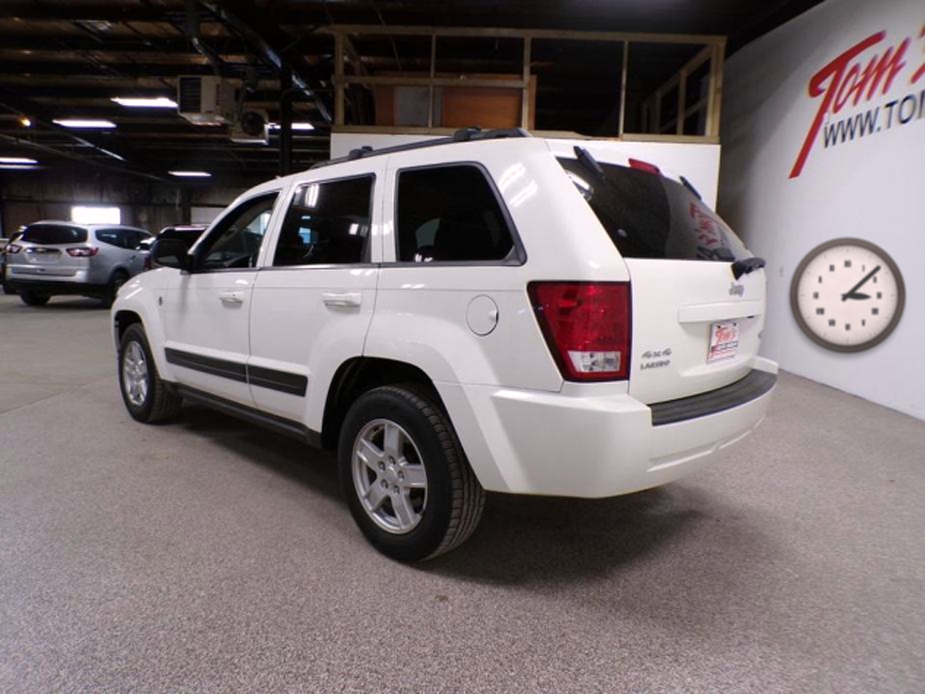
3:08
